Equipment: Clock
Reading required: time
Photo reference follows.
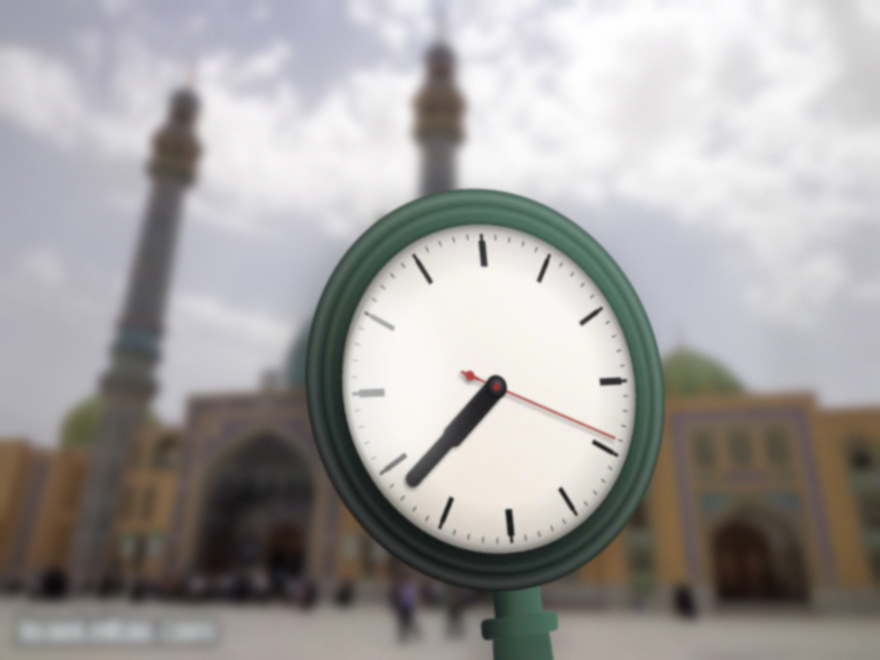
7:38:19
